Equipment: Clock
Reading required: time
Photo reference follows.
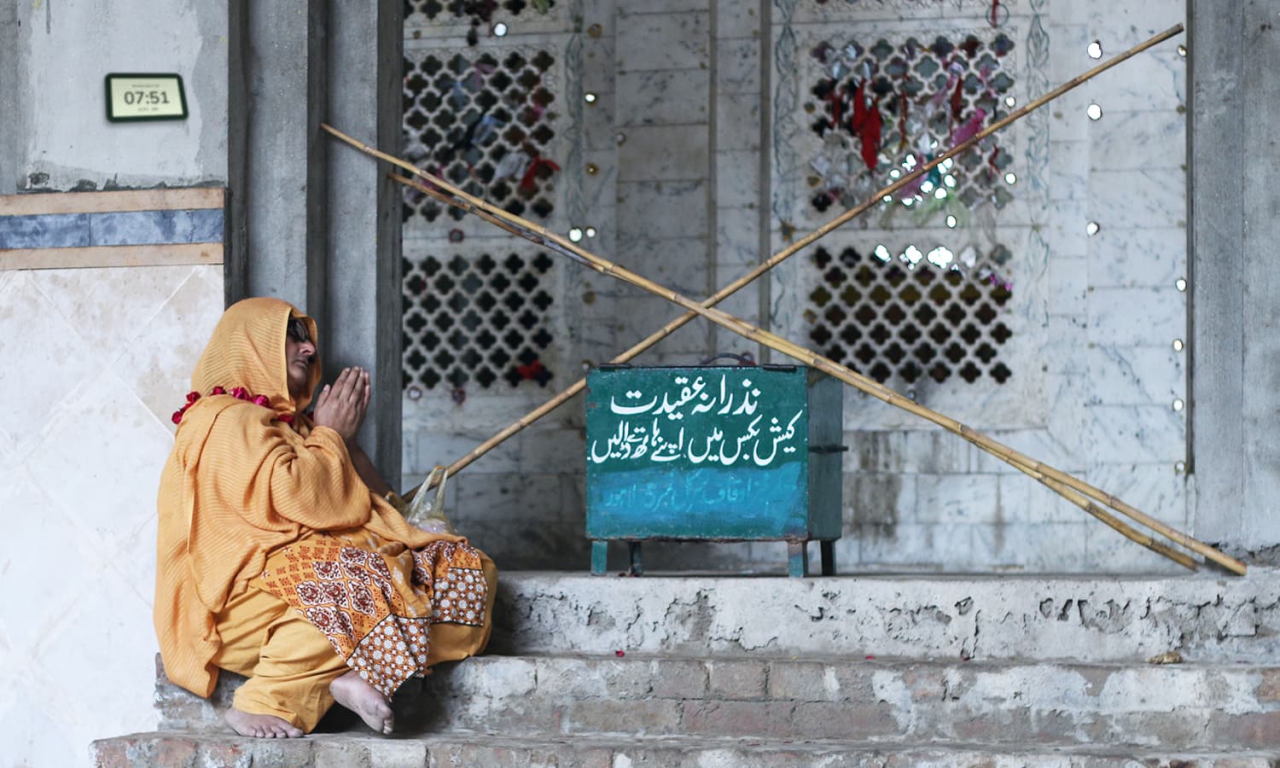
7:51
